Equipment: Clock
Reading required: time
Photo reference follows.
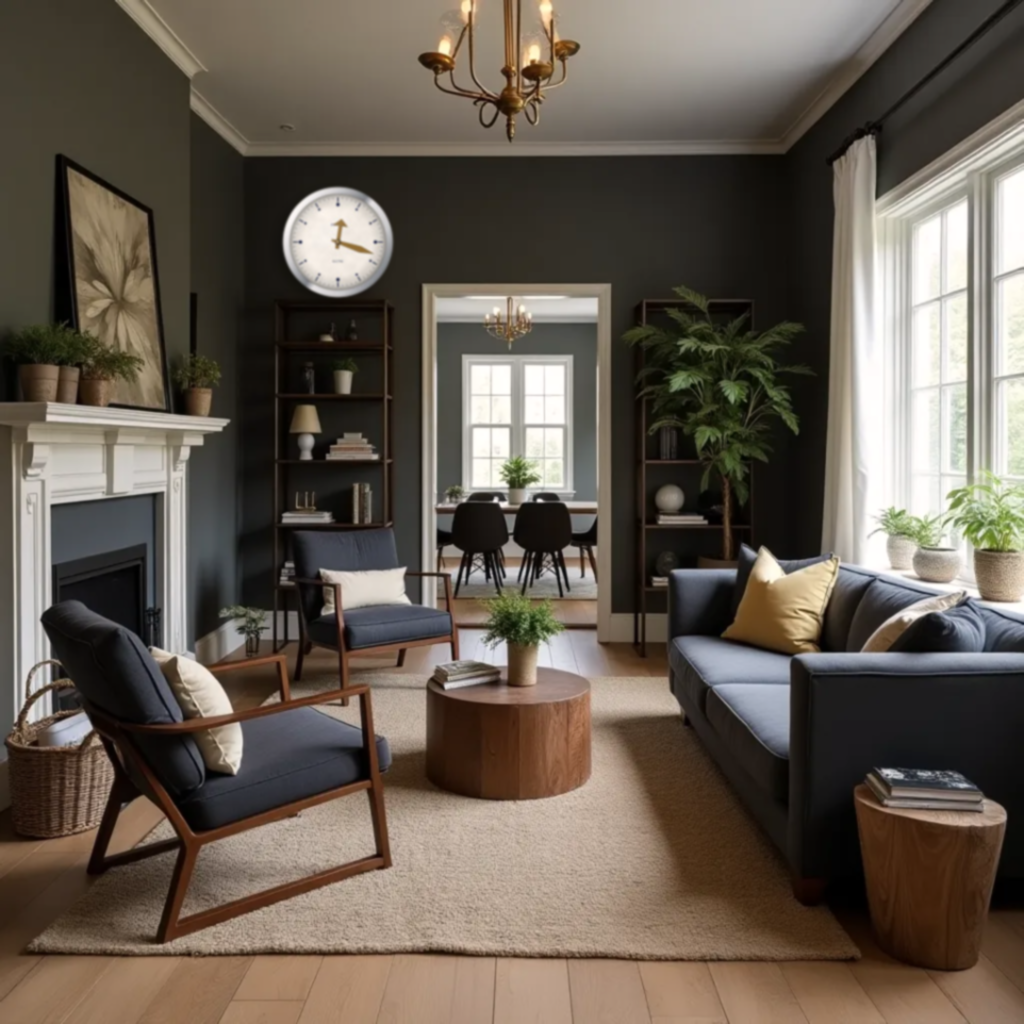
12:18
